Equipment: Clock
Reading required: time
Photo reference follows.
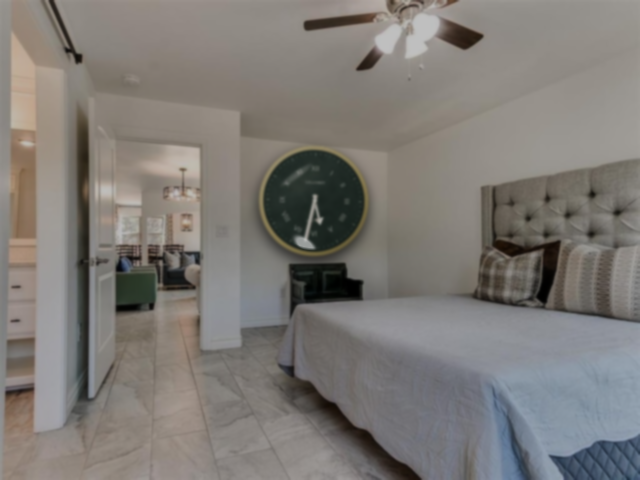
5:32
